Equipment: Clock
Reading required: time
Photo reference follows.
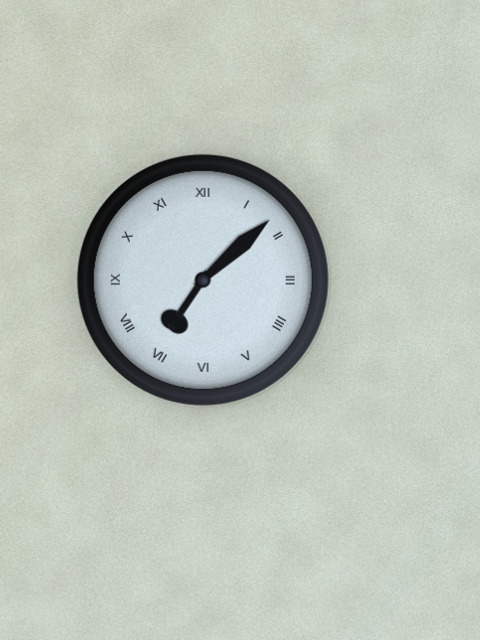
7:08
